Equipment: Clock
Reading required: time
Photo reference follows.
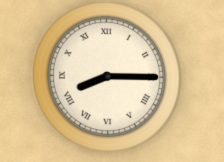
8:15
